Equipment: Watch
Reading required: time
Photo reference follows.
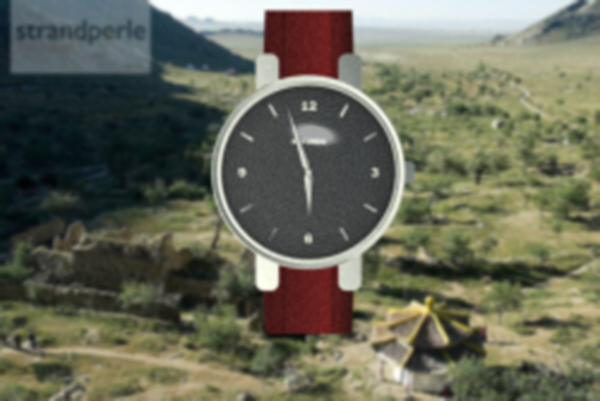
5:57
